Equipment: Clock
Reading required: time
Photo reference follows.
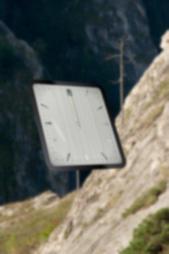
12:00
